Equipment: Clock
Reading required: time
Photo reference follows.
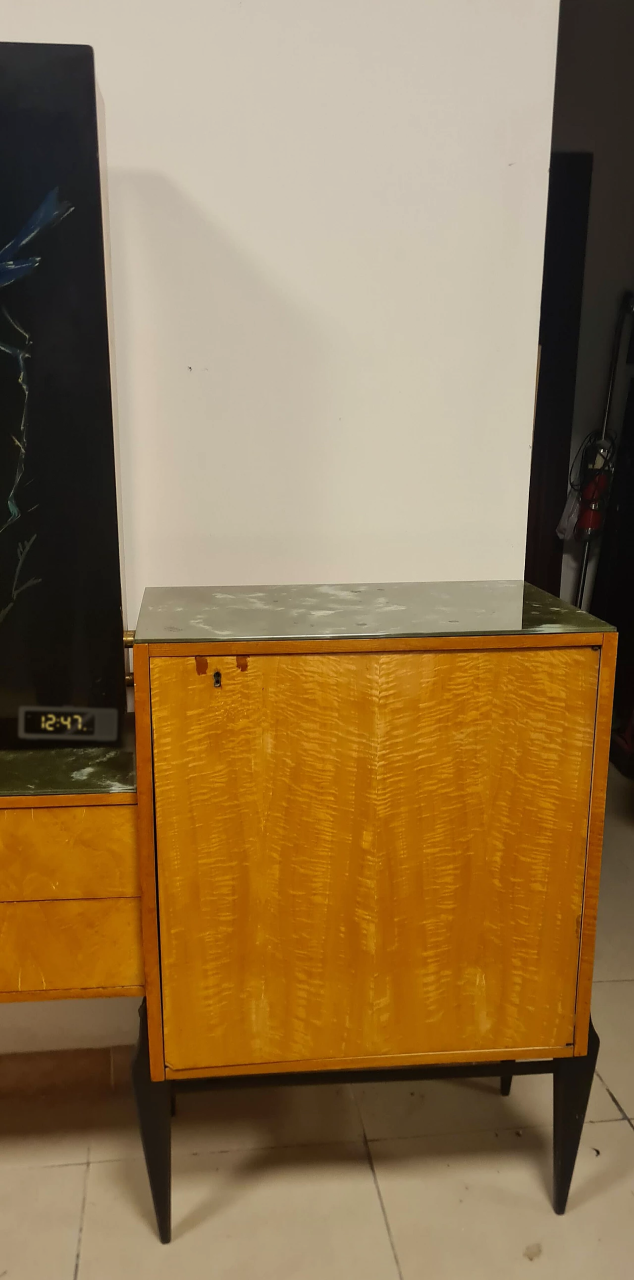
12:47
